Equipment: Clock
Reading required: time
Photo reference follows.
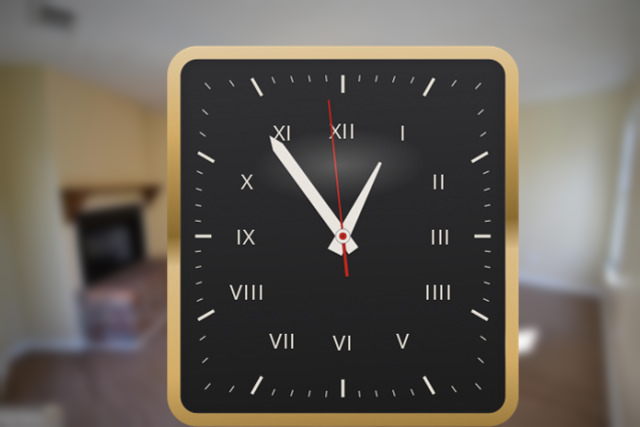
12:53:59
